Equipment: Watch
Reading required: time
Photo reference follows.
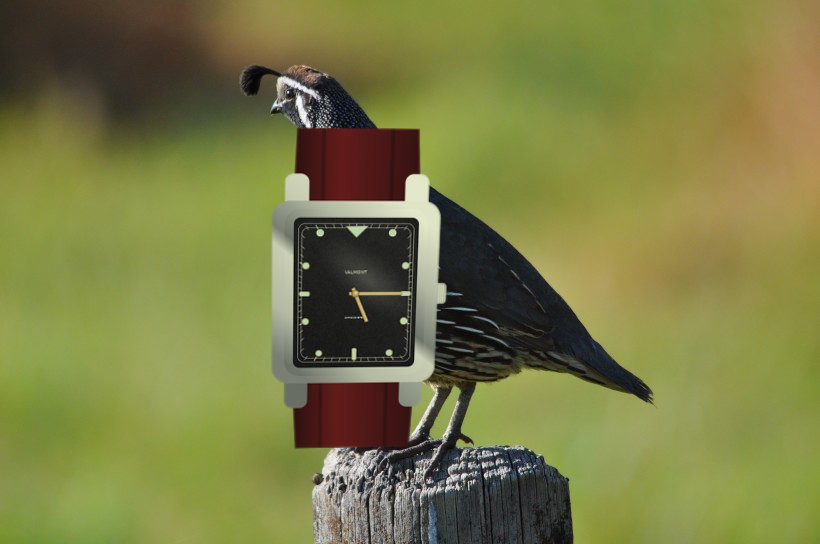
5:15
